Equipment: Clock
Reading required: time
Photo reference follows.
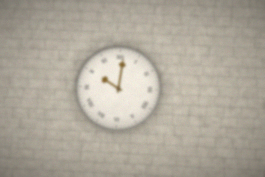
10:01
